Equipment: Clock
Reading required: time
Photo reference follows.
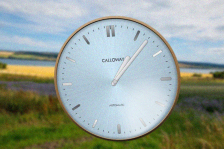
1:07
